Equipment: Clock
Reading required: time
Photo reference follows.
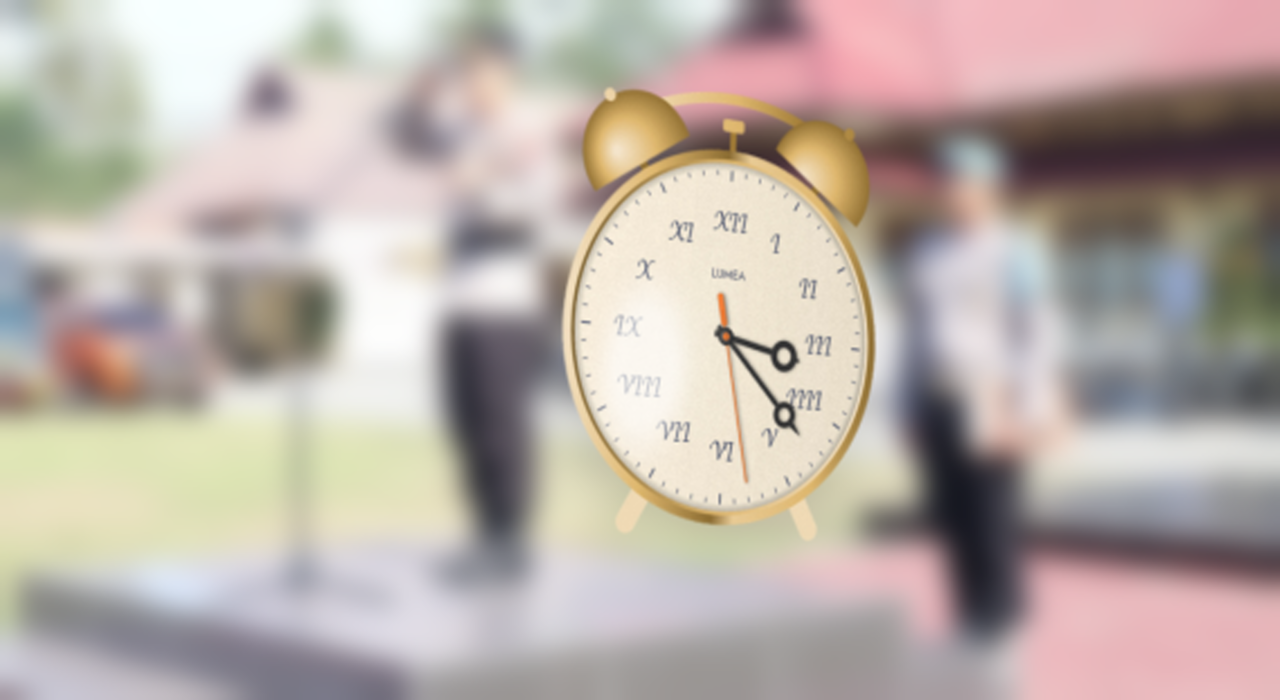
3:22:28
